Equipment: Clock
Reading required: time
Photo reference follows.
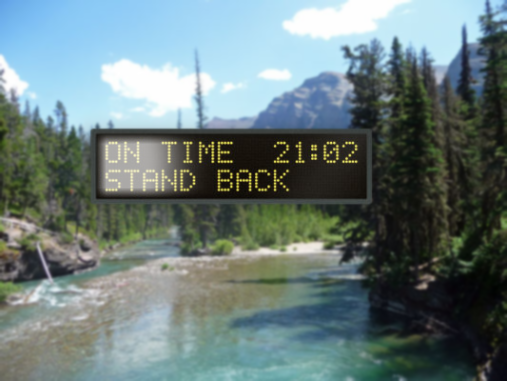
21:02
